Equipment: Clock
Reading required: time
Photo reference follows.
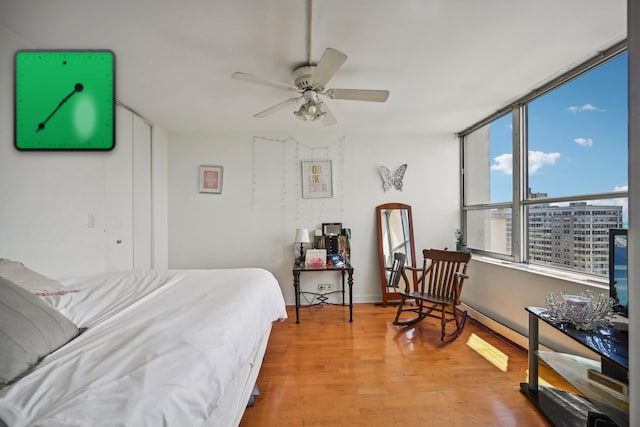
1:37
